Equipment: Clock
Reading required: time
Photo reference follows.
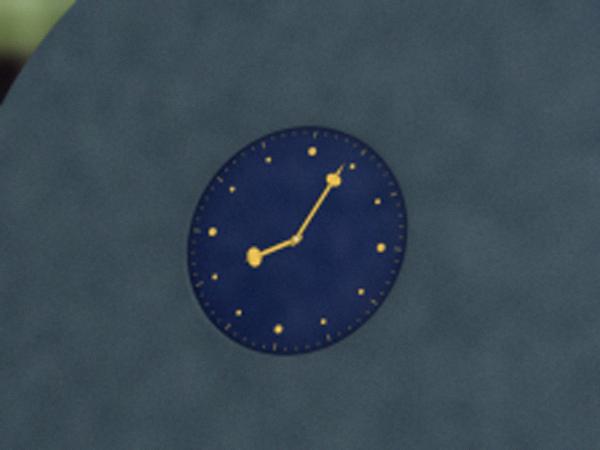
8:04
